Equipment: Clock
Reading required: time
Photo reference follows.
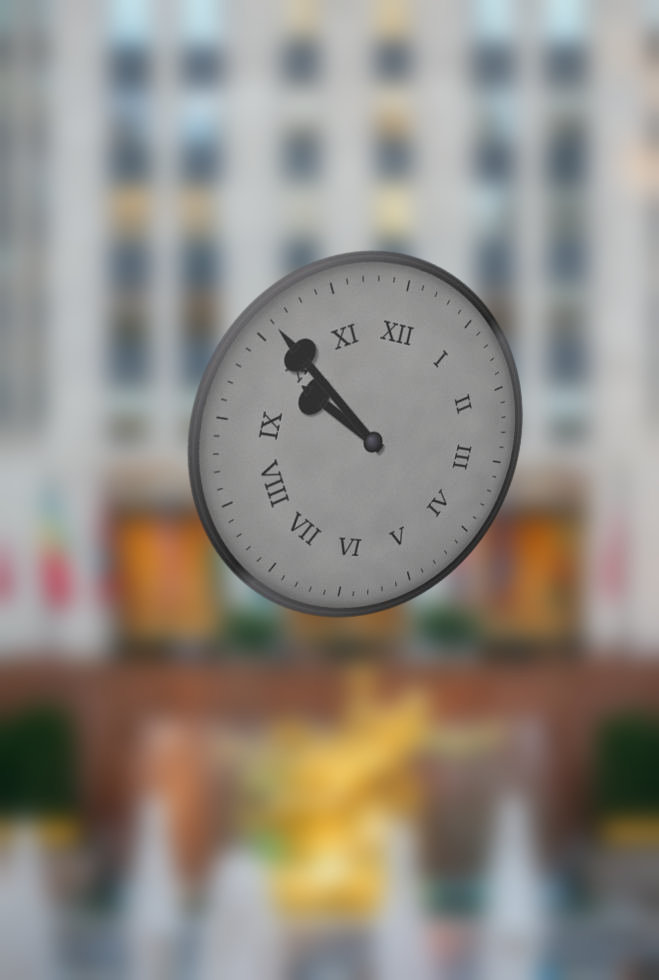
9:51
